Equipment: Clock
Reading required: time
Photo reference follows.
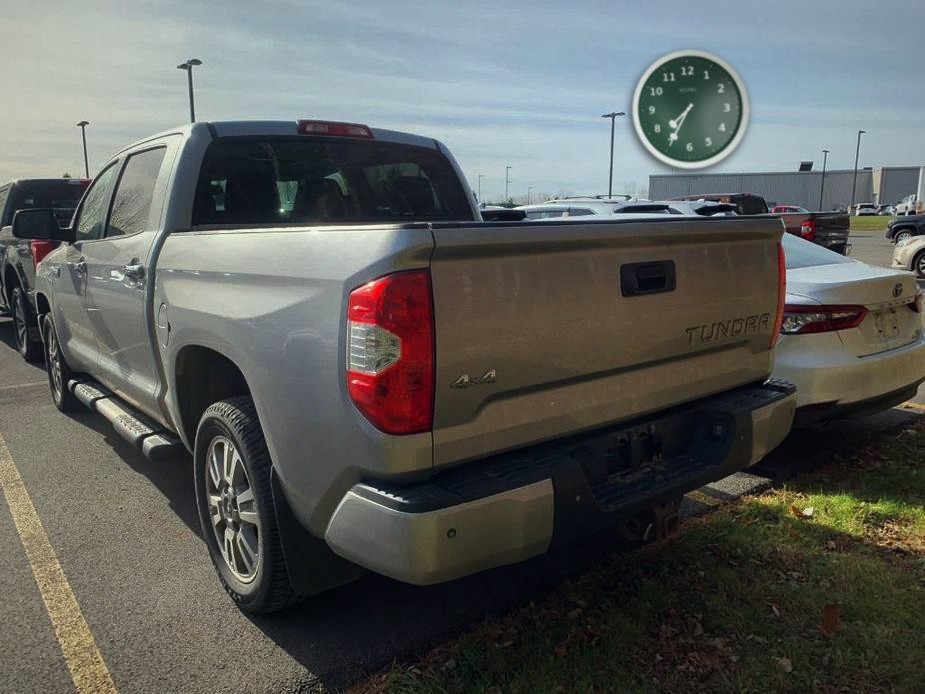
7:35
